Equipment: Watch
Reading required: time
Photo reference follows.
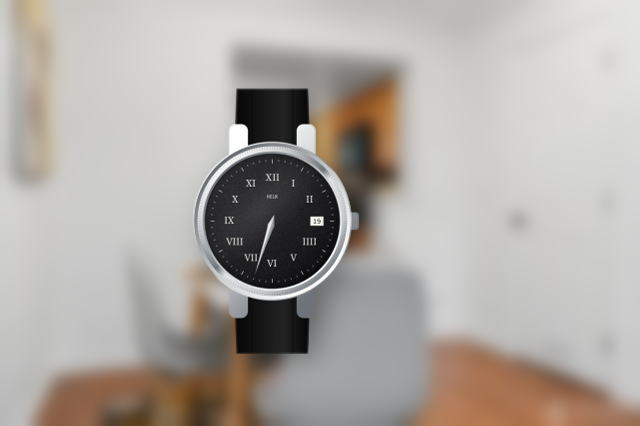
6:33
